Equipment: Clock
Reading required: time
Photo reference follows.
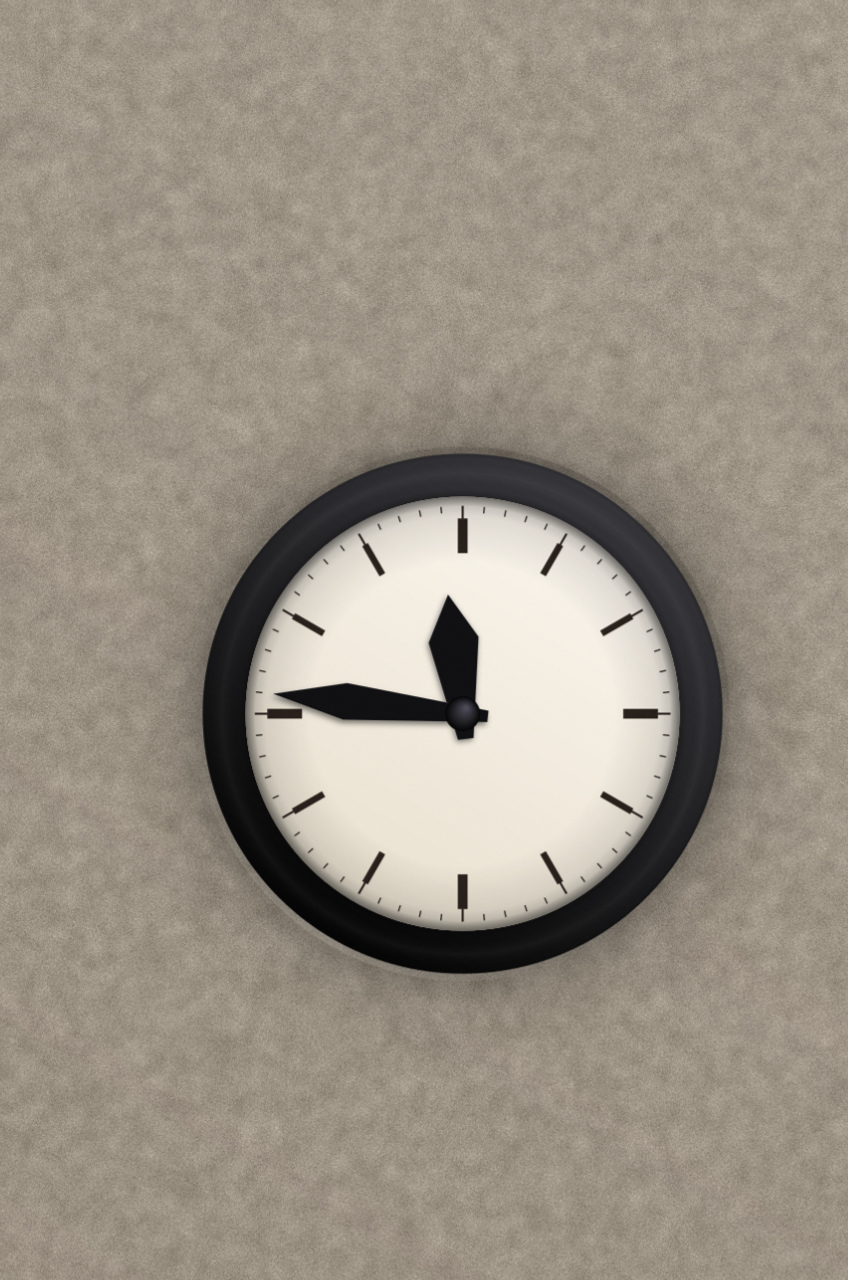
11:46
